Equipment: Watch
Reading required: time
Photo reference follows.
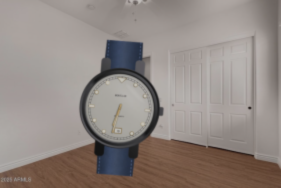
6:32
